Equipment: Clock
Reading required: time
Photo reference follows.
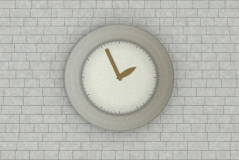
1:56
